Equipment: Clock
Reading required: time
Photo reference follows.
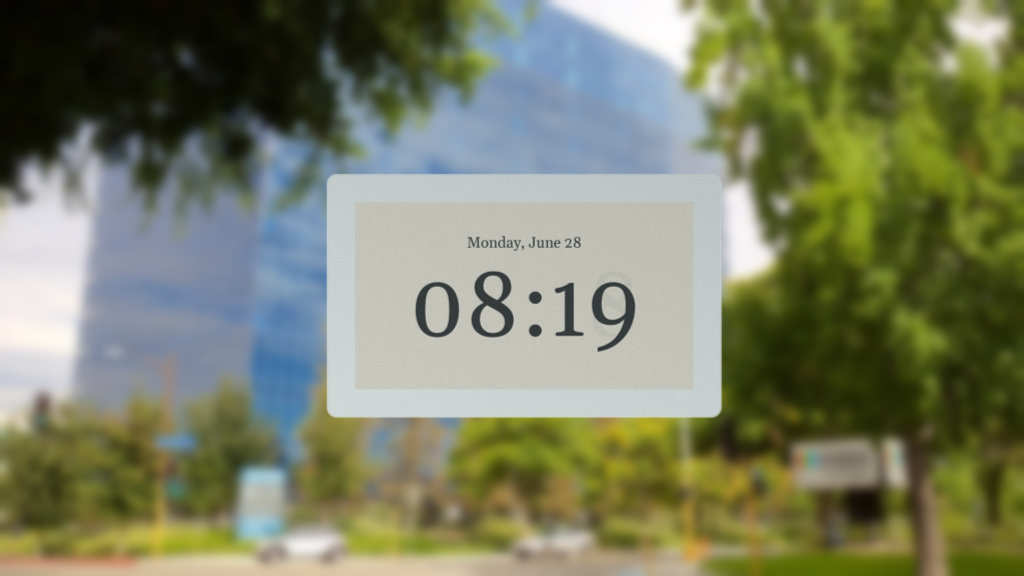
8:19
